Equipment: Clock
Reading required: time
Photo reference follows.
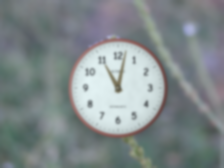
11:02
